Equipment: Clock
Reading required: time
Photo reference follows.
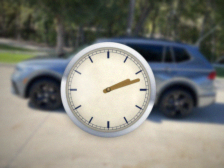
2:12
